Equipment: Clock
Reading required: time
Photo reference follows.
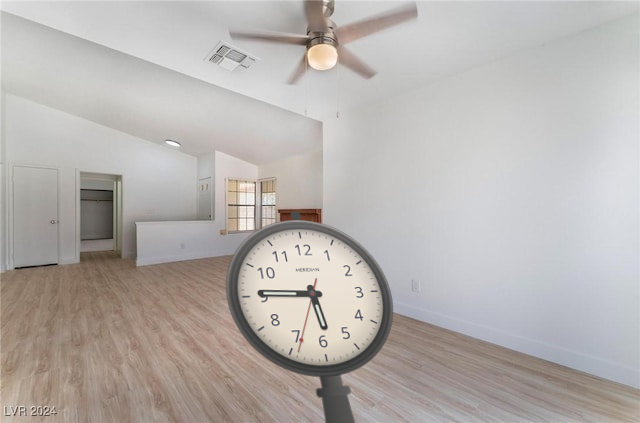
5:45:34
